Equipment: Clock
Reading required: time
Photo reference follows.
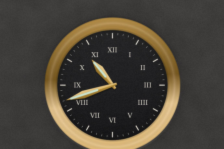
10:42
